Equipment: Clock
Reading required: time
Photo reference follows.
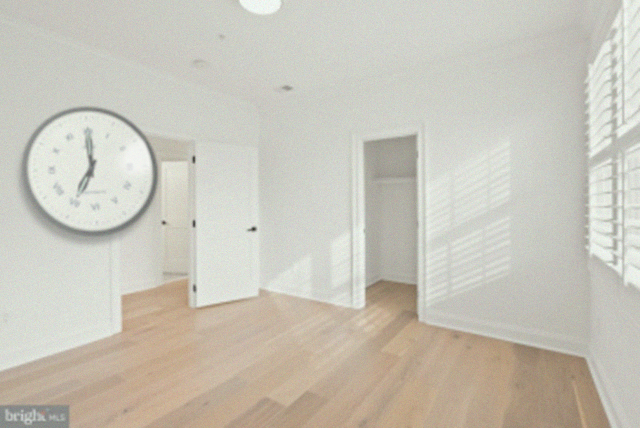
7:00
